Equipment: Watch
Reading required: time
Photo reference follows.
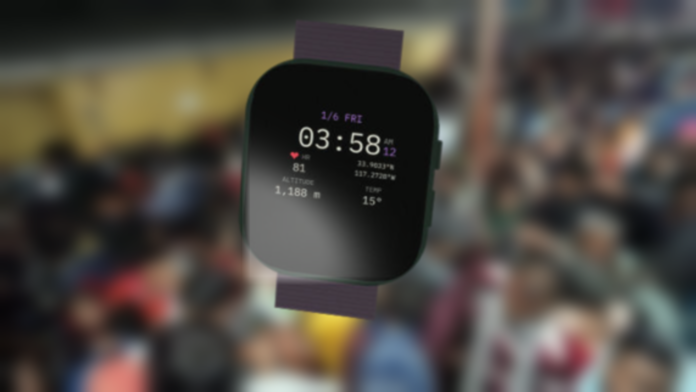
3:58:12
